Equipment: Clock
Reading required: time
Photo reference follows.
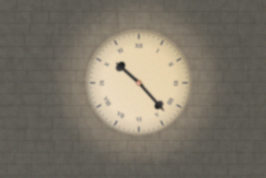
10:23
